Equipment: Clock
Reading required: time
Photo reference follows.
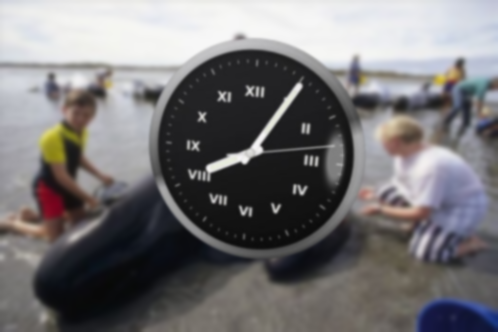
8:05:13
